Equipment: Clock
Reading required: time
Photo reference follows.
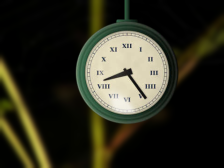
8:24
